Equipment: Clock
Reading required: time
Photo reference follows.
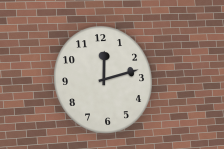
12:13
